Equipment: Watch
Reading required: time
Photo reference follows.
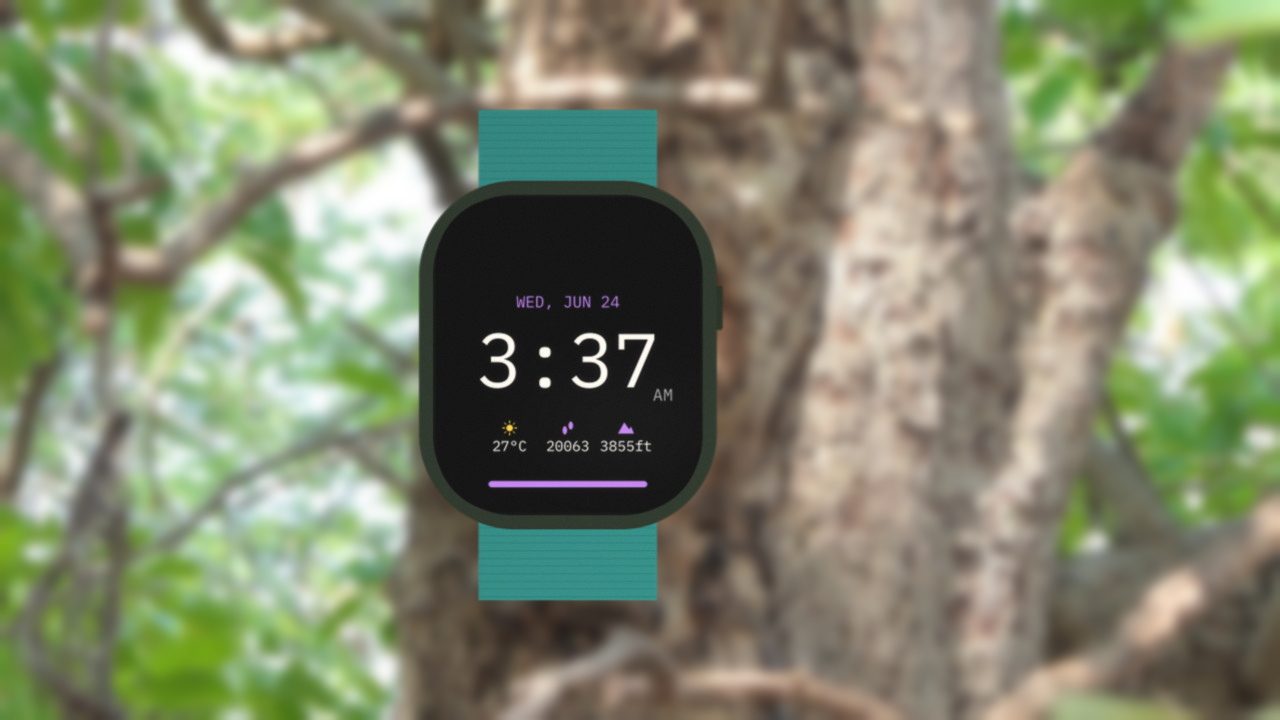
3:37
